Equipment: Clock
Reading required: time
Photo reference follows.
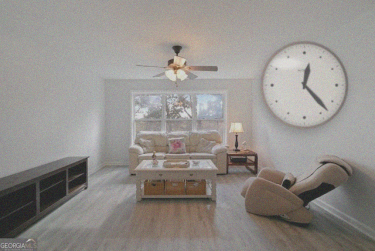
12:23
